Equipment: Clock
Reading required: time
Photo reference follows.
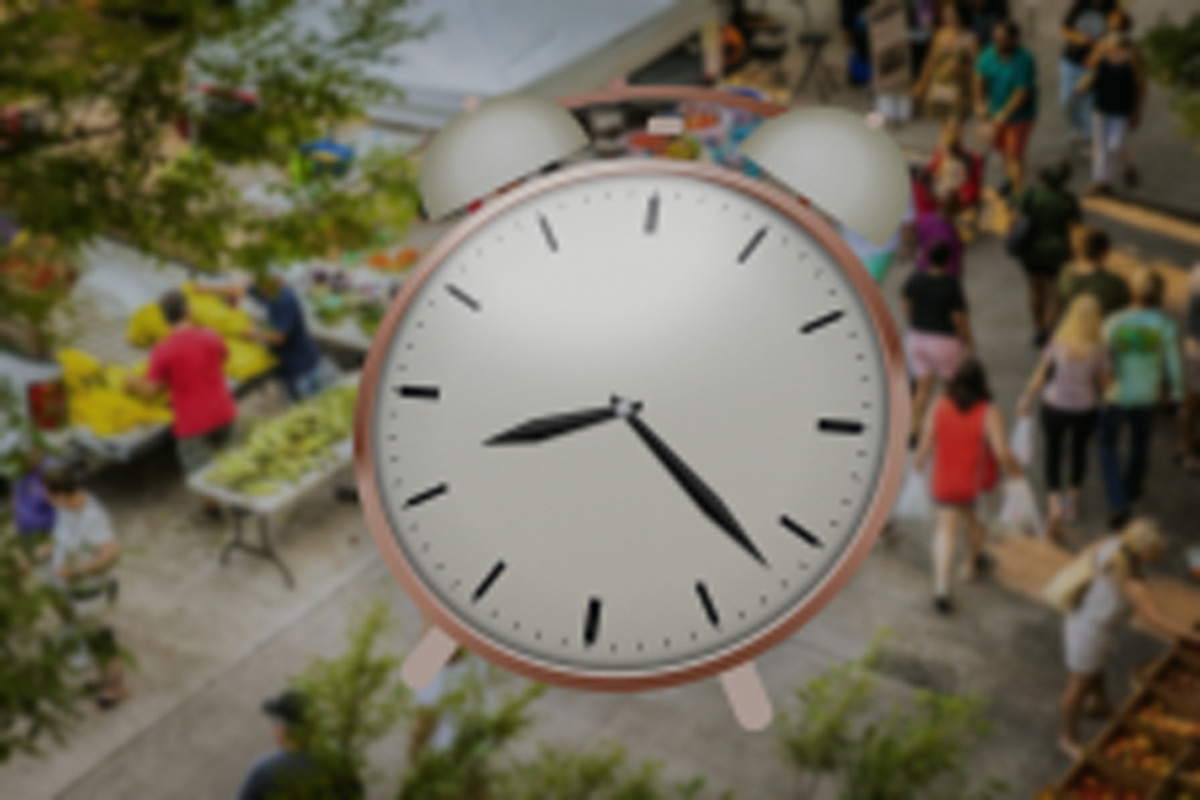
8:22
